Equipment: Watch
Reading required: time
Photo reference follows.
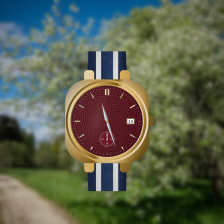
11:27
